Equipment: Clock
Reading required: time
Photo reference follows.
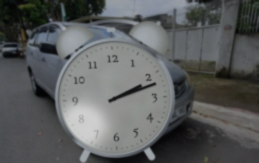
2:12
